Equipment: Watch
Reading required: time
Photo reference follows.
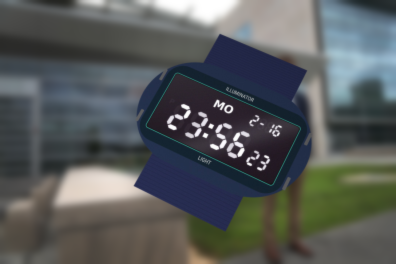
23:56:23
